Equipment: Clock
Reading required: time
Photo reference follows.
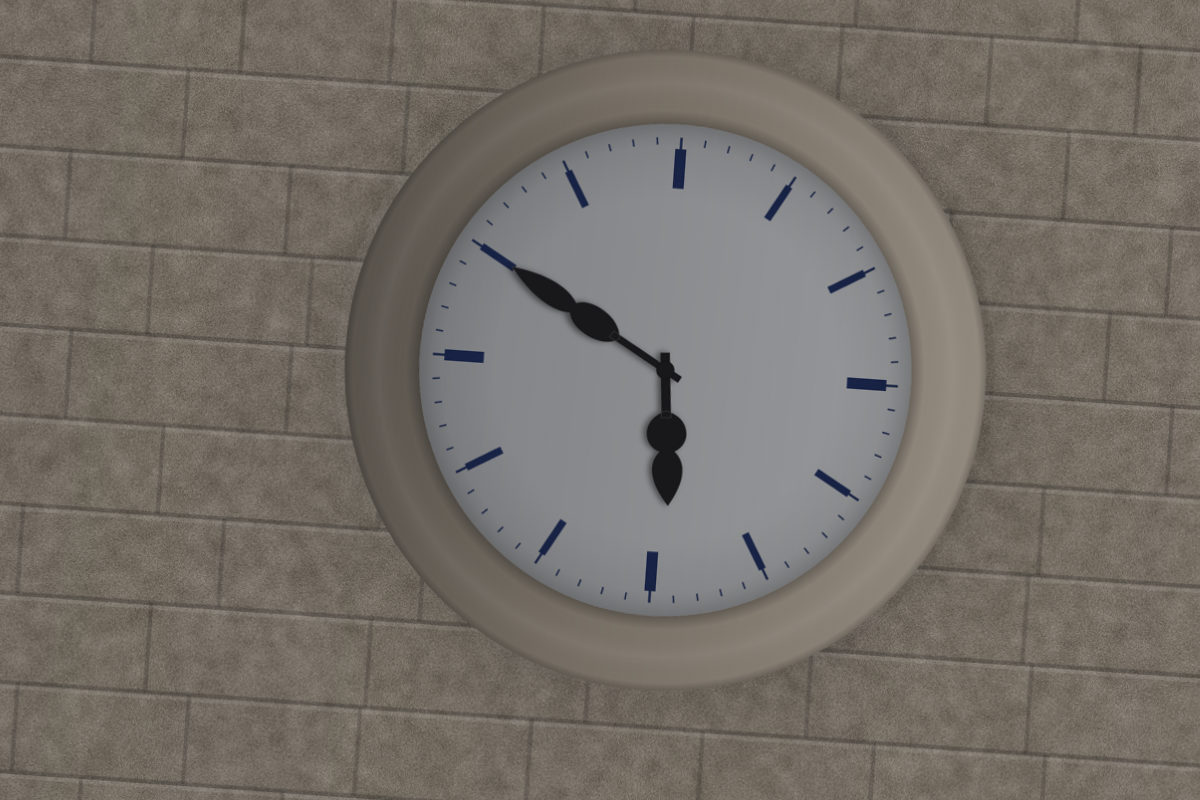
5:50
